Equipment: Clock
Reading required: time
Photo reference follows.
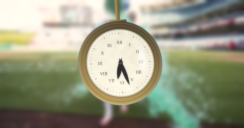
6:27
